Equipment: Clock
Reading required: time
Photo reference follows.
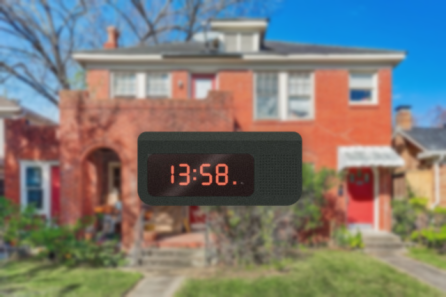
13:58
